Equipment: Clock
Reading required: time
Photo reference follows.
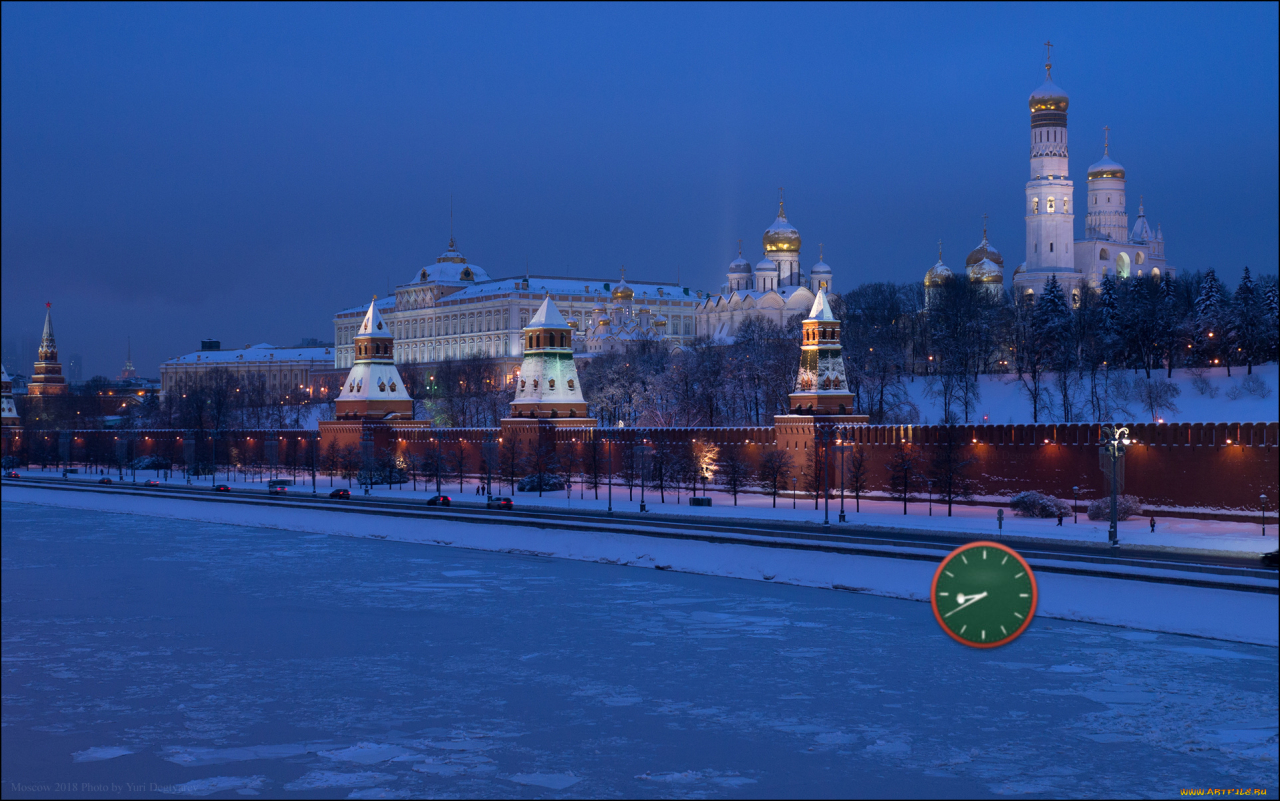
8:40
